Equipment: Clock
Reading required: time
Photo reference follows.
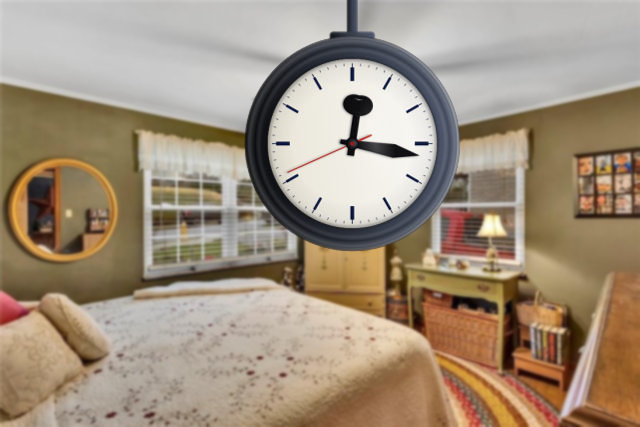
12:16:41
